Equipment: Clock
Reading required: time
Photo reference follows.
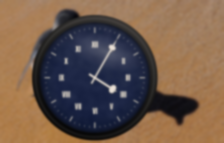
4:05
